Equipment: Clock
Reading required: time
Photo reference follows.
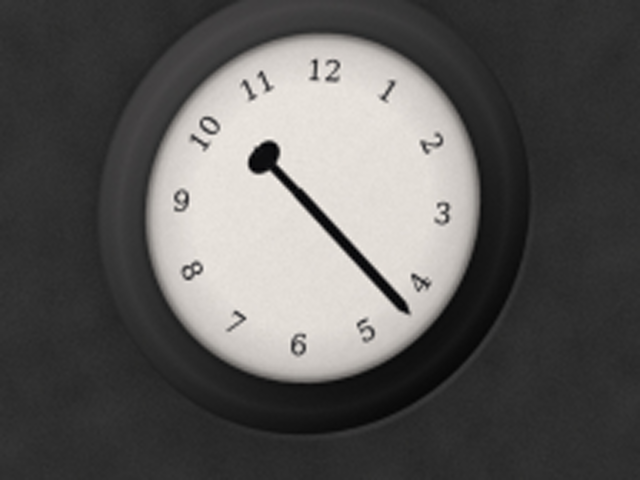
10:22
